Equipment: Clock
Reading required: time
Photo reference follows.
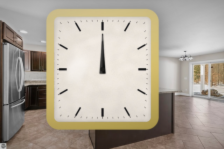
12:00
